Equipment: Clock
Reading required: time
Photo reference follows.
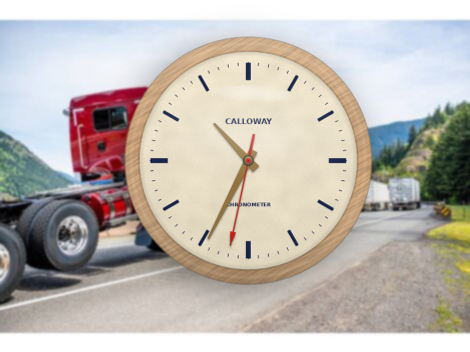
10:34:32
